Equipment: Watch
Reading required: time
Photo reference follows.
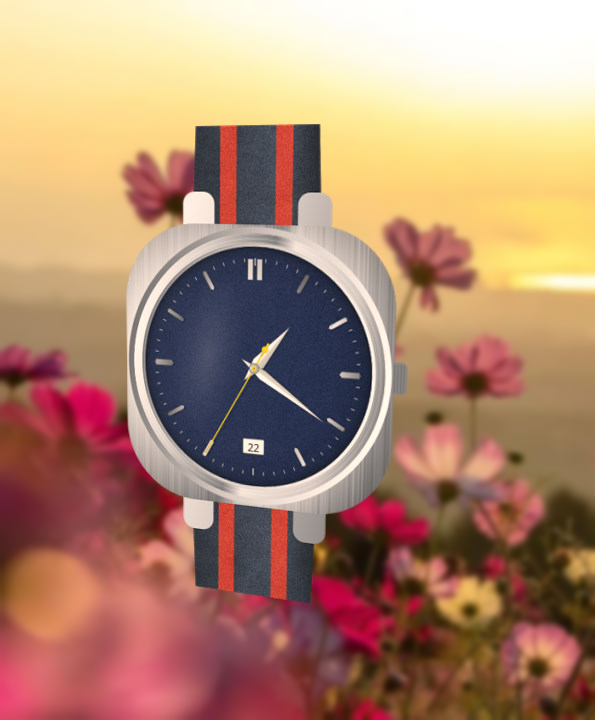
1:20:35
